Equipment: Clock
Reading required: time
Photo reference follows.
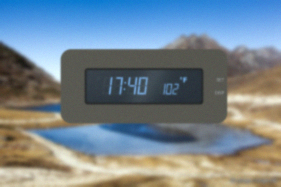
17:40
